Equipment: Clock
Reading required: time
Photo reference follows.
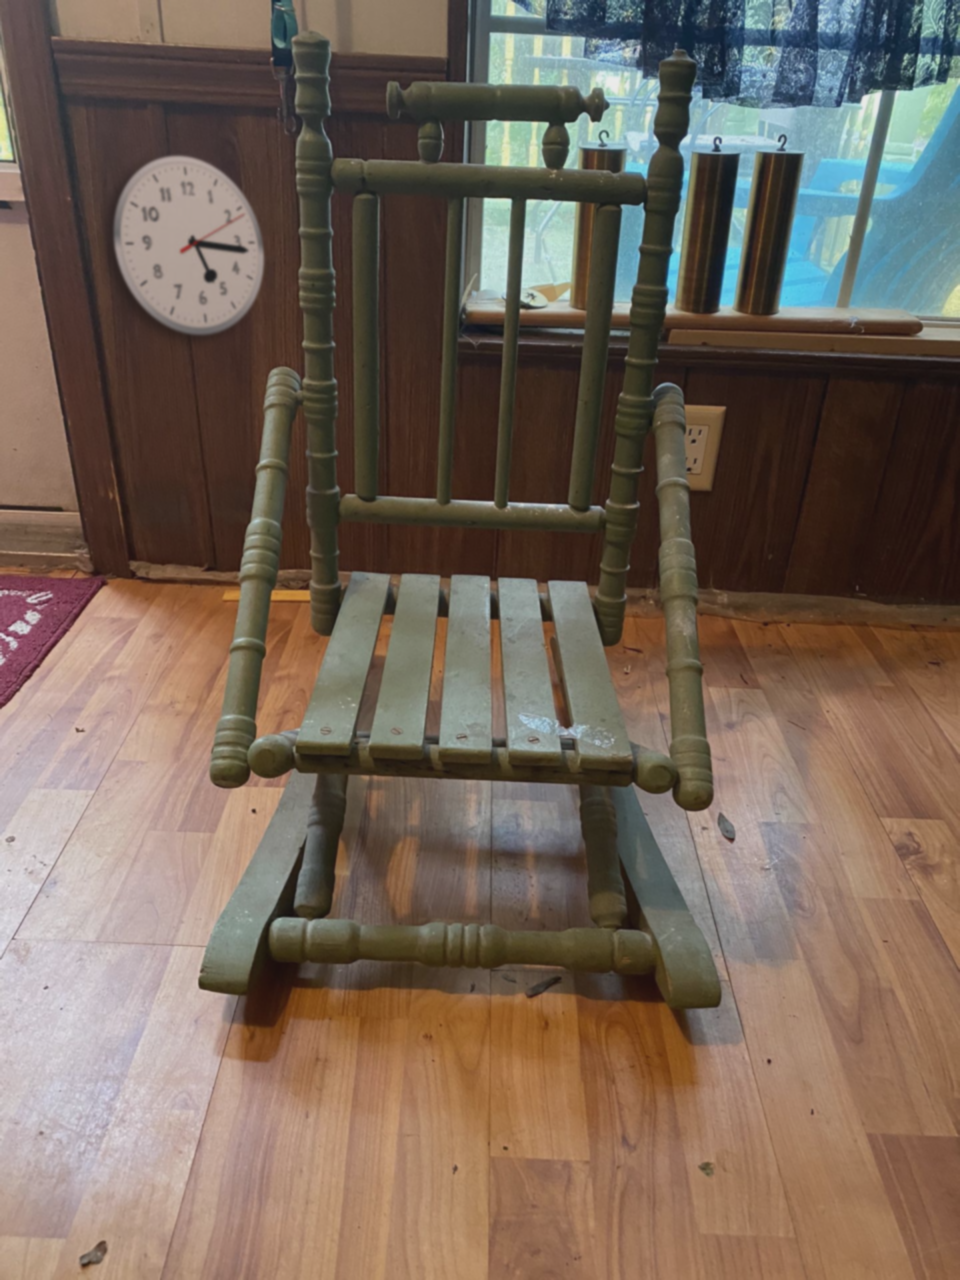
5:16:11
